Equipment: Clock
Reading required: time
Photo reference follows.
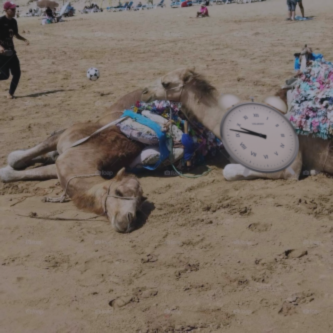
9:47
